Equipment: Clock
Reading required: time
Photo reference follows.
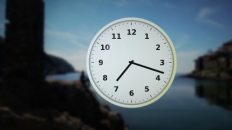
7:18
